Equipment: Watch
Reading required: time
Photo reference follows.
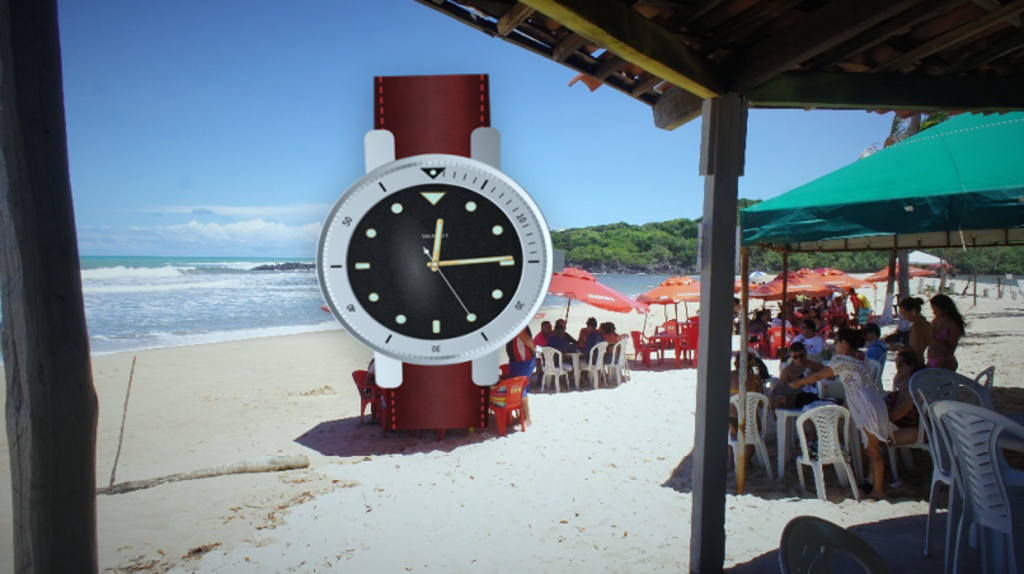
12:14:25
